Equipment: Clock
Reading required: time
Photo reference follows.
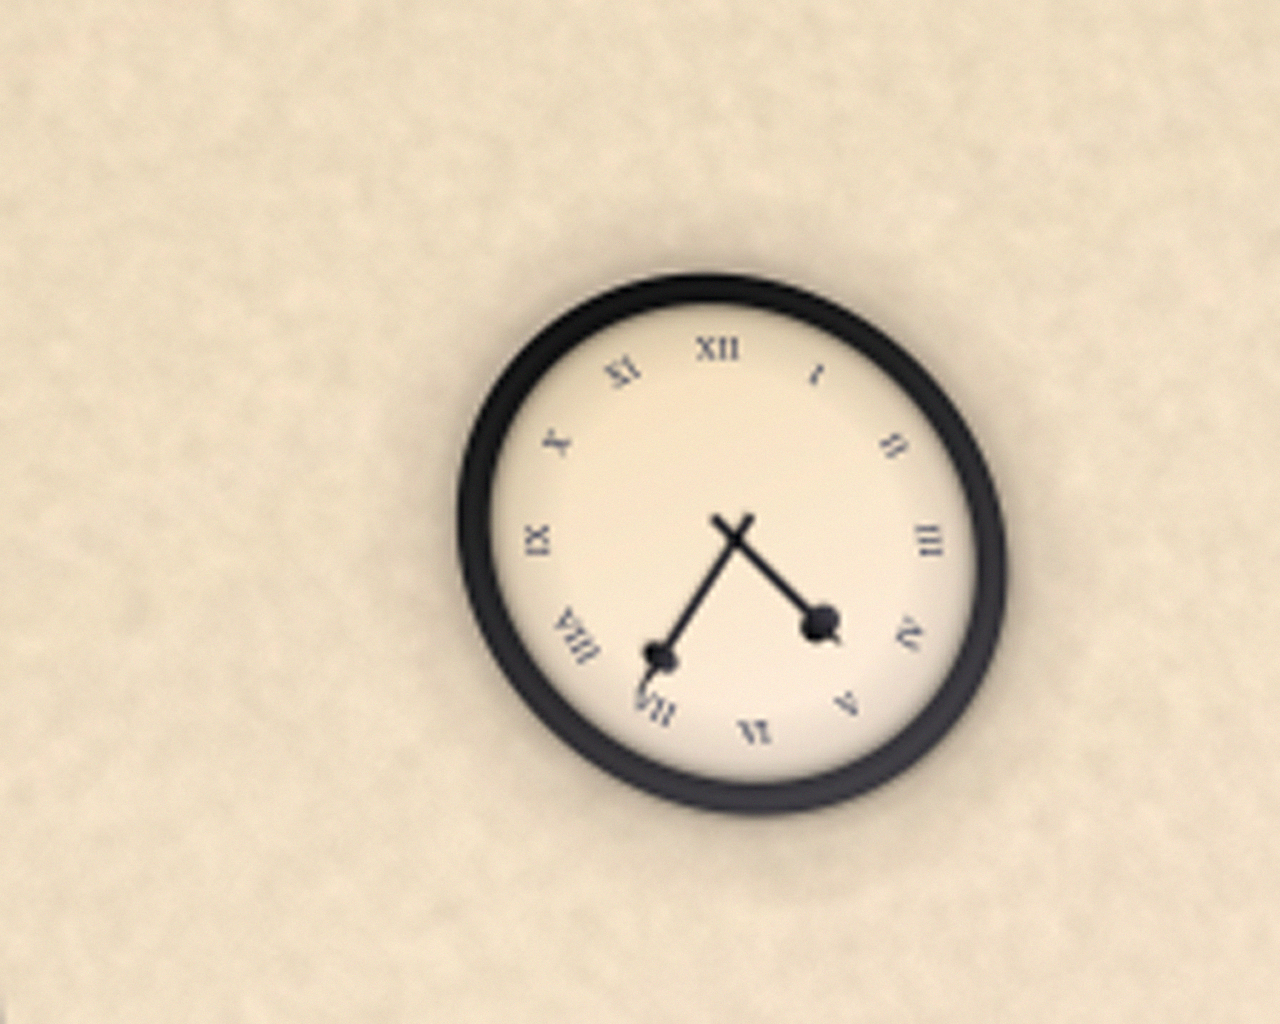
4:36
